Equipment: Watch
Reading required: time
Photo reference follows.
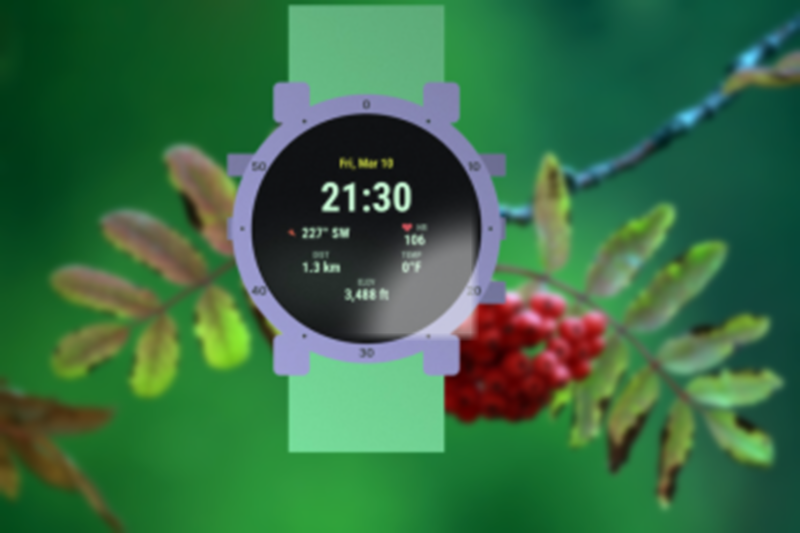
21:30
